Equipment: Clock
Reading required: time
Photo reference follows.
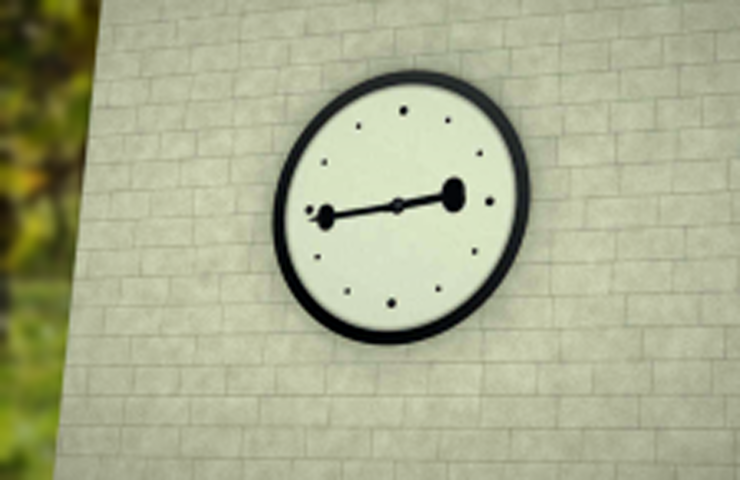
2:44
